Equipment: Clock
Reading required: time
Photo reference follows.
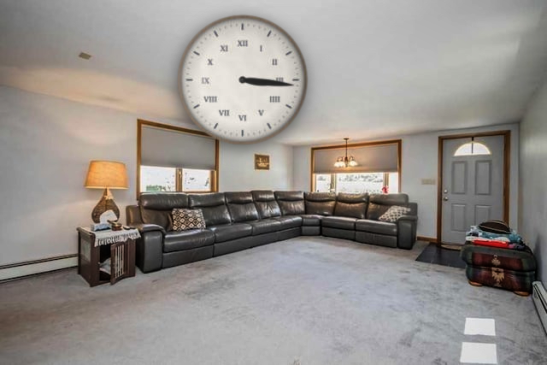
3:16
